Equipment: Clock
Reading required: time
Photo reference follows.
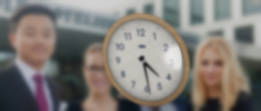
4:29
